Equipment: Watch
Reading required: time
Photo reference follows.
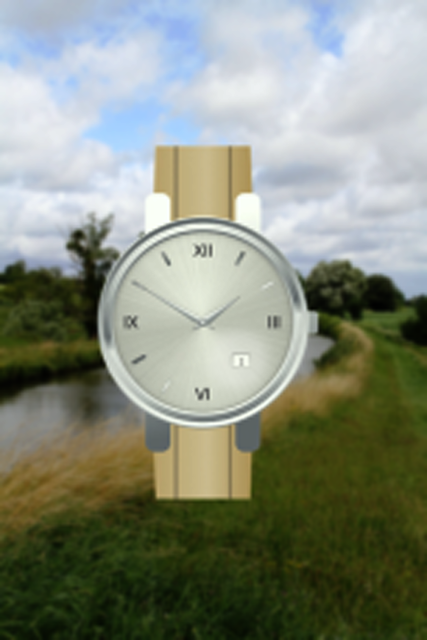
1:50
